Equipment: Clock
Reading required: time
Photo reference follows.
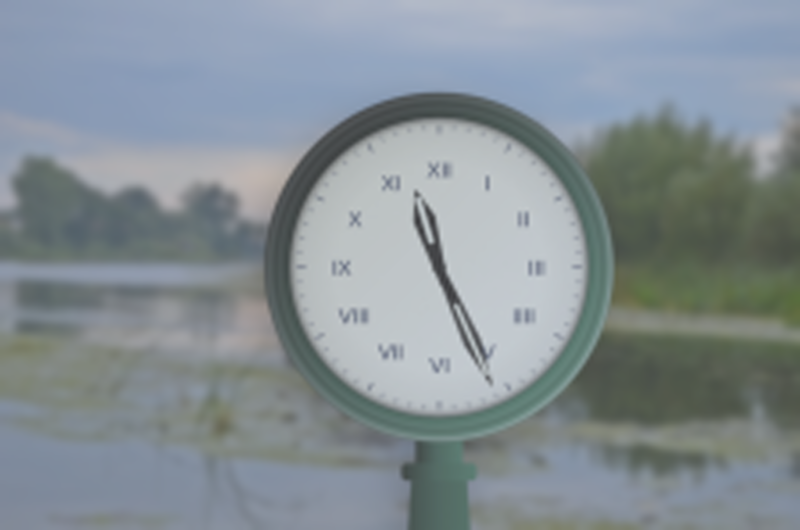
11:26
